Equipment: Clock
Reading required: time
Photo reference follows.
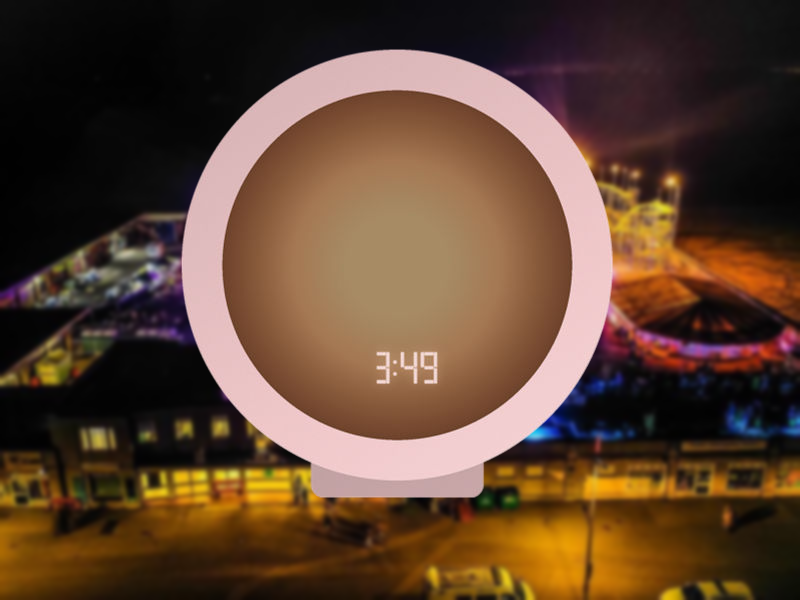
3:49
